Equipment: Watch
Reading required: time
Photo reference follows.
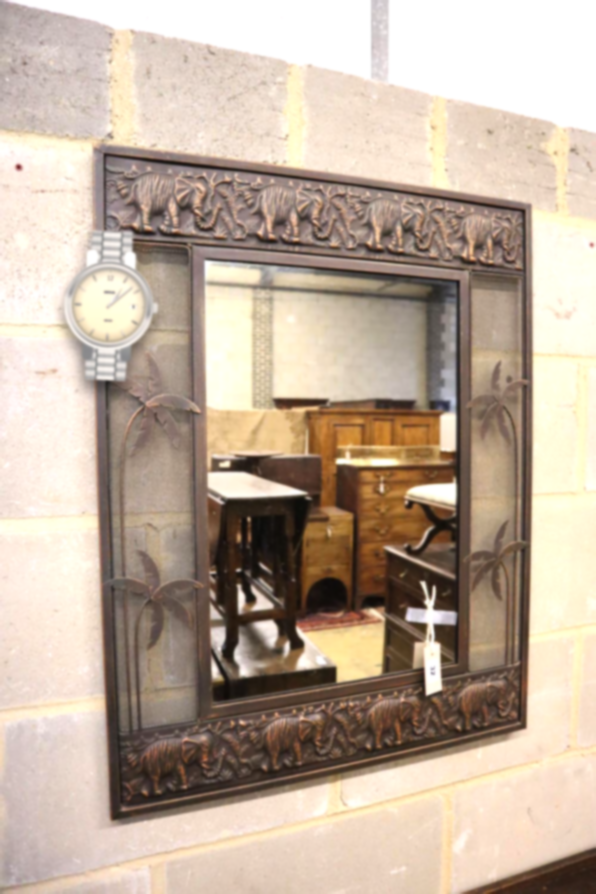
1:08
